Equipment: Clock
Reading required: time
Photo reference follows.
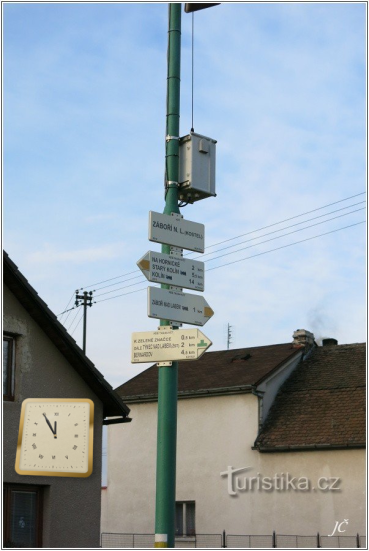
11:55
